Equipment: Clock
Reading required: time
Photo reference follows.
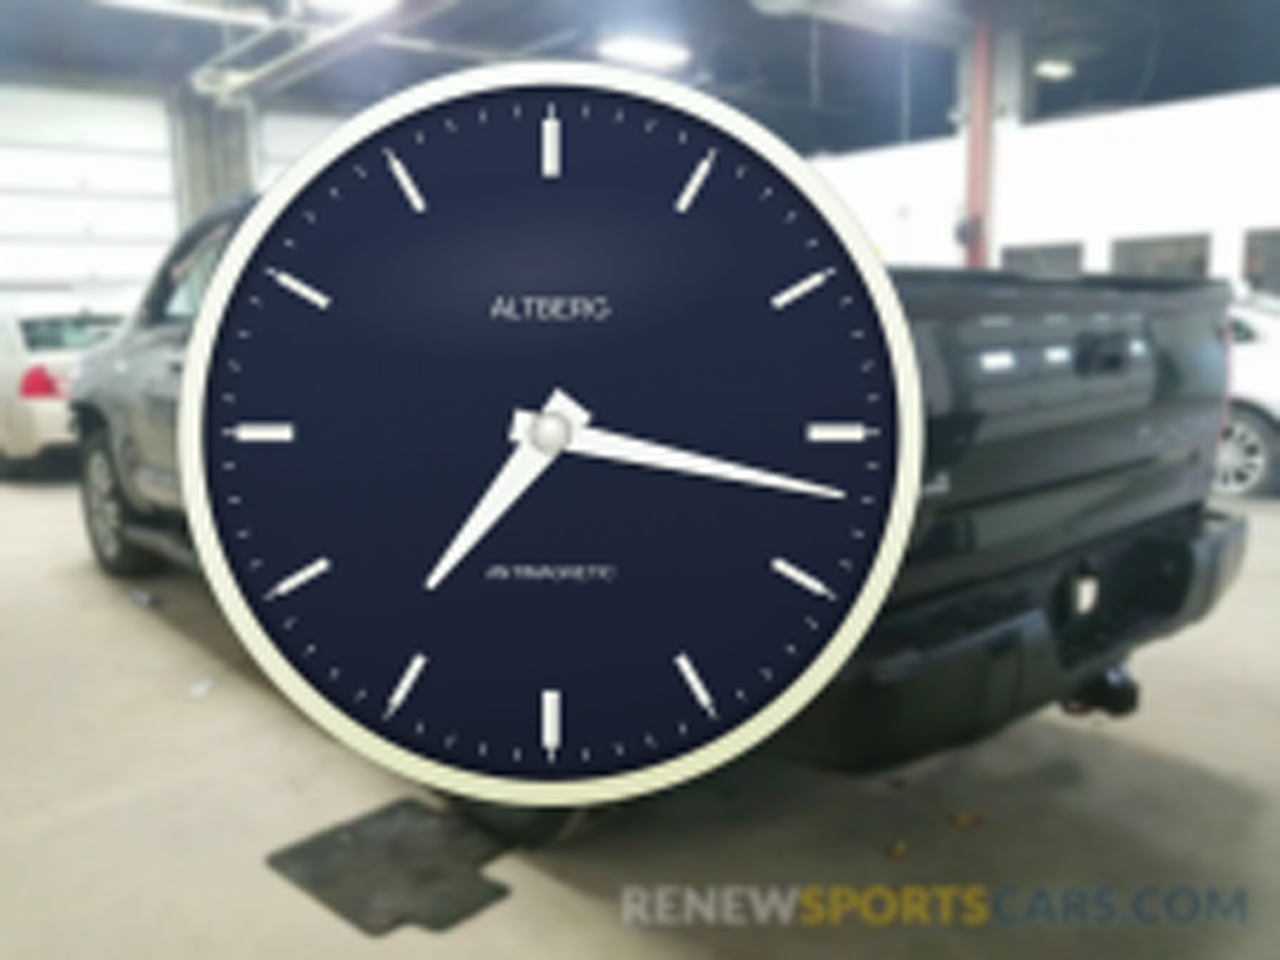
7:17
